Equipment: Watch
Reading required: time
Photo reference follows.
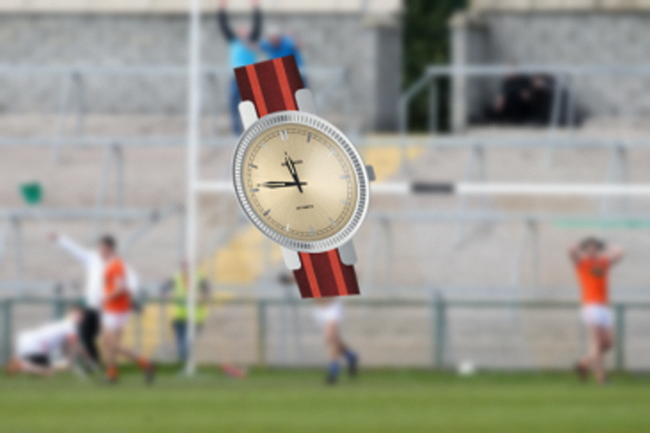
11:46
